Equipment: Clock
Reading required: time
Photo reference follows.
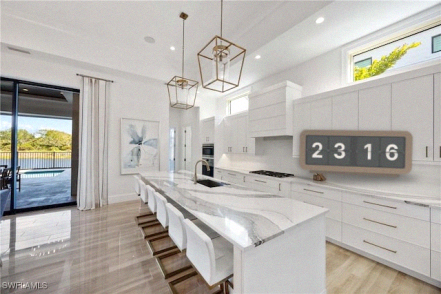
23:16
